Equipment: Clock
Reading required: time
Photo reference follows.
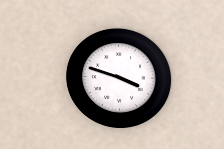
3:48
